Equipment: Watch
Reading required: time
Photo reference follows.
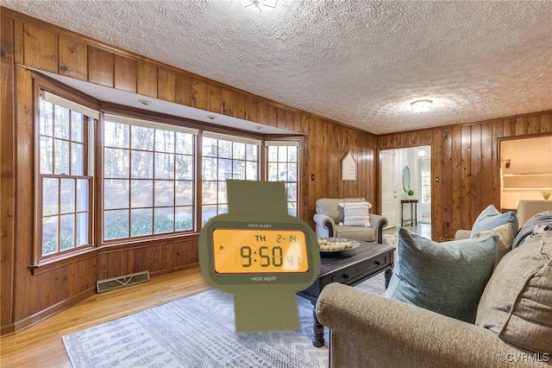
9:50:41
